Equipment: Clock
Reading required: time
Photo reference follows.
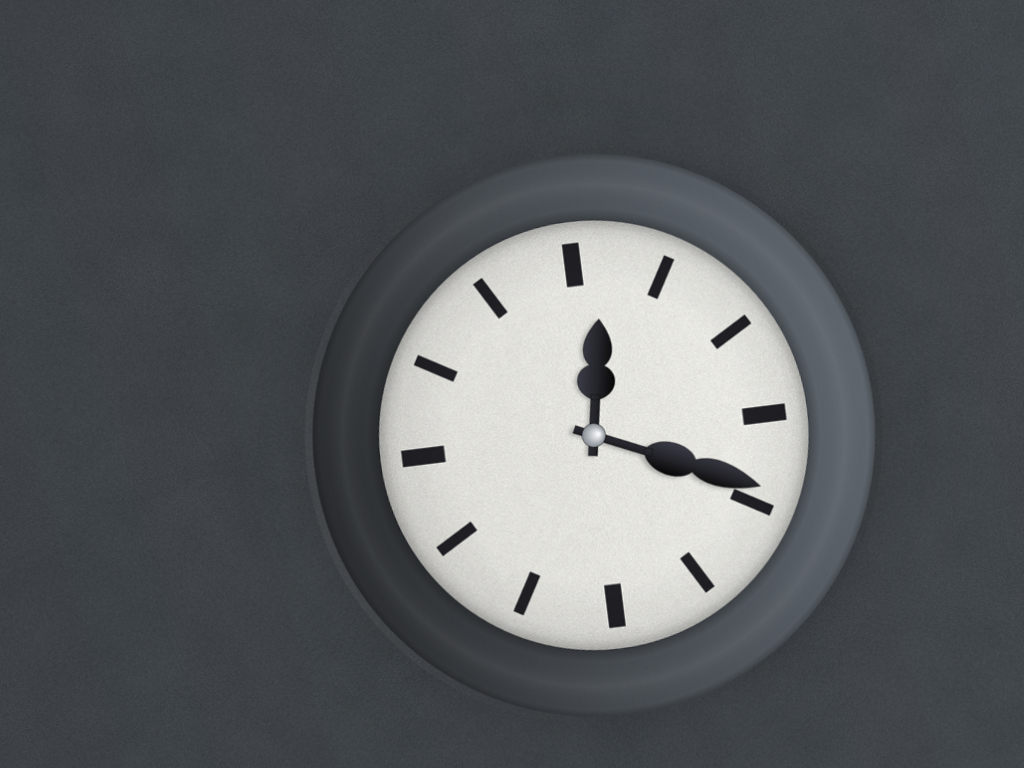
12:19
